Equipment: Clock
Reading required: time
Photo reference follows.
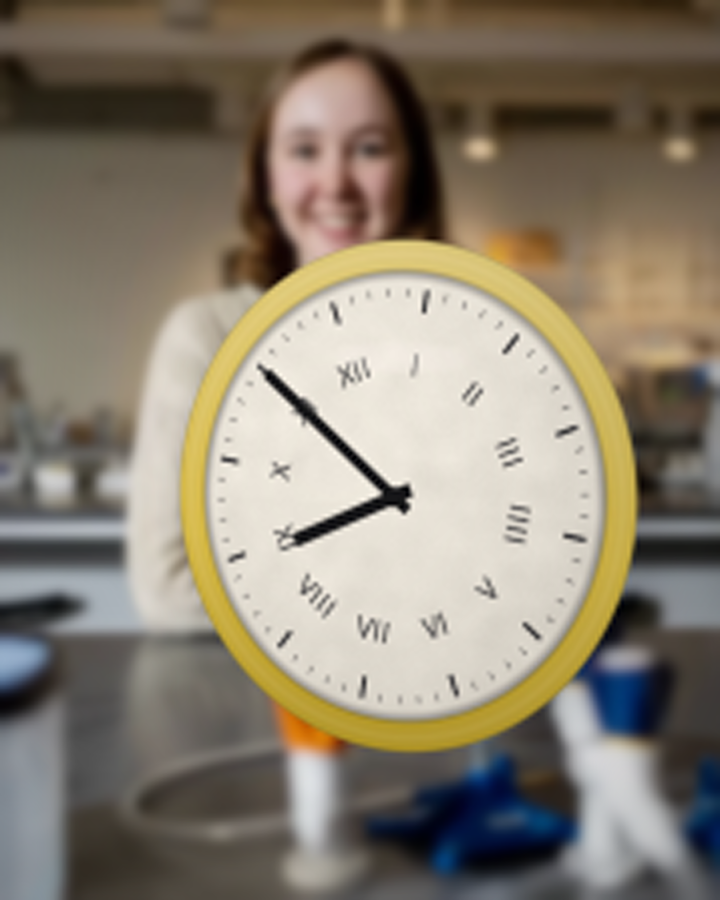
8:55
